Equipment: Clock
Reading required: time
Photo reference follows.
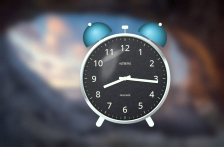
8:16
